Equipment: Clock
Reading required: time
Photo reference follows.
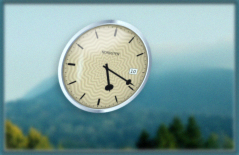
5:19
